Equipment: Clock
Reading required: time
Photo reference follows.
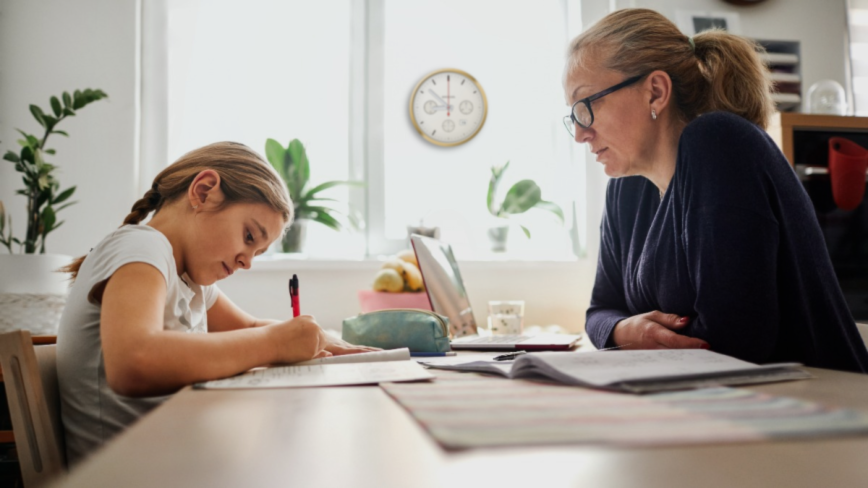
8:52
